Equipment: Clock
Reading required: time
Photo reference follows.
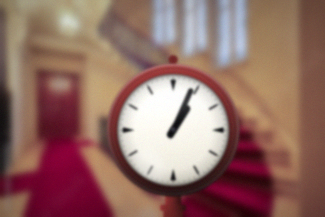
1:04
